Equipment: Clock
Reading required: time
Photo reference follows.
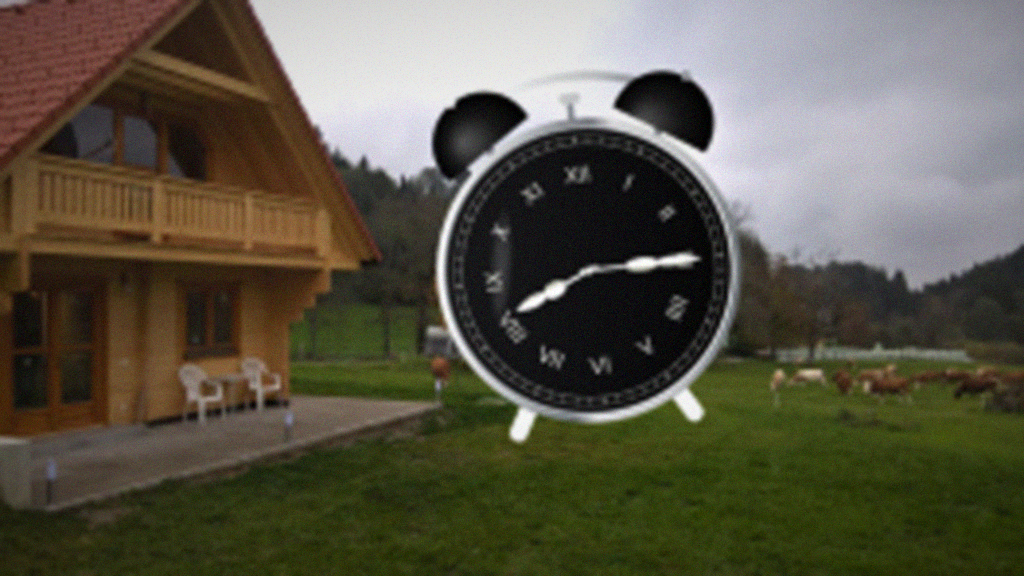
8:15
